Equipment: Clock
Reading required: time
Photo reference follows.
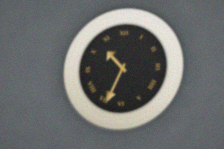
10:34
